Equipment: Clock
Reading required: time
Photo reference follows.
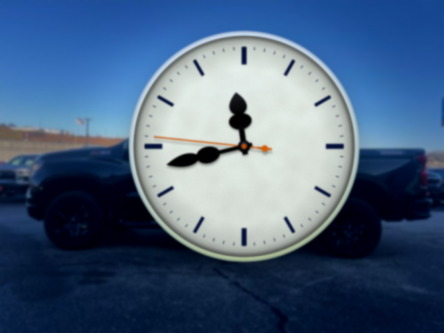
11:42:46
